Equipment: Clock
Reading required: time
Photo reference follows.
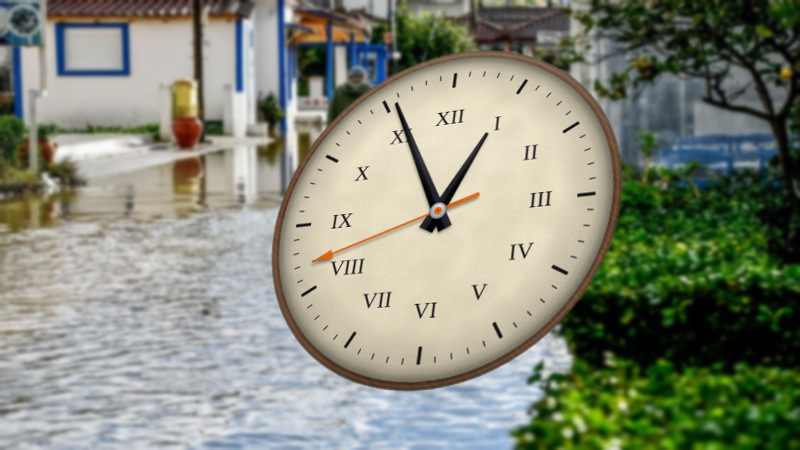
12:55:42
